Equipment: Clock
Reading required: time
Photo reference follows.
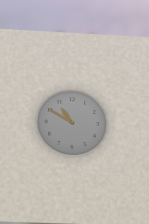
10:50
